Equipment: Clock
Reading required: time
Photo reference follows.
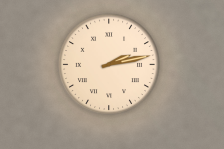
2:13
